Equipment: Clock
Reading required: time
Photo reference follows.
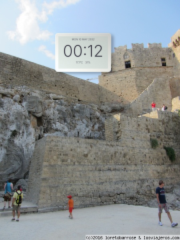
0:12
